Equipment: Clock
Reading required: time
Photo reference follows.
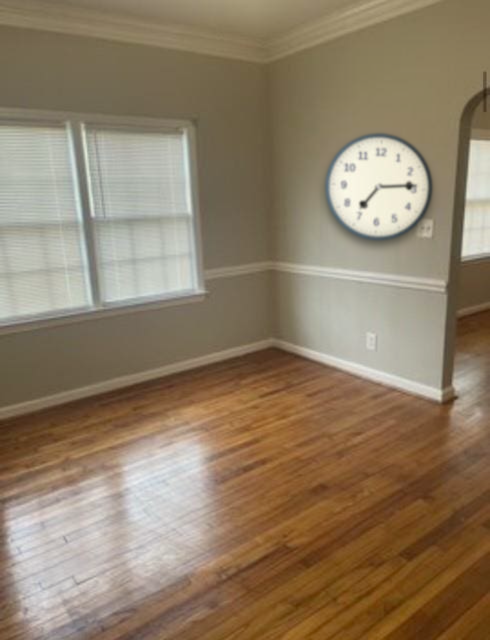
7:14
